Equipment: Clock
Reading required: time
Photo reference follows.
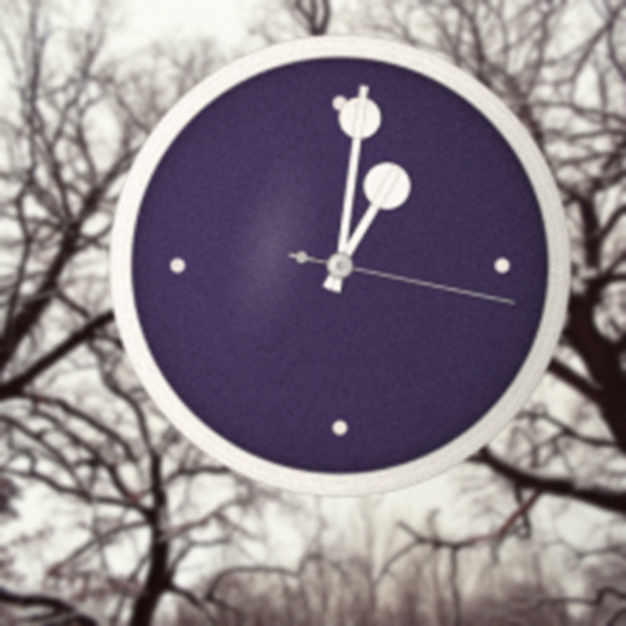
1:01:17
